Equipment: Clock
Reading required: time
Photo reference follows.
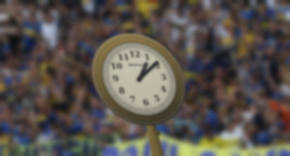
1:09
